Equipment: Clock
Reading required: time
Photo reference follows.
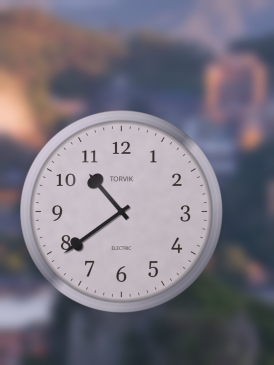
10:39
